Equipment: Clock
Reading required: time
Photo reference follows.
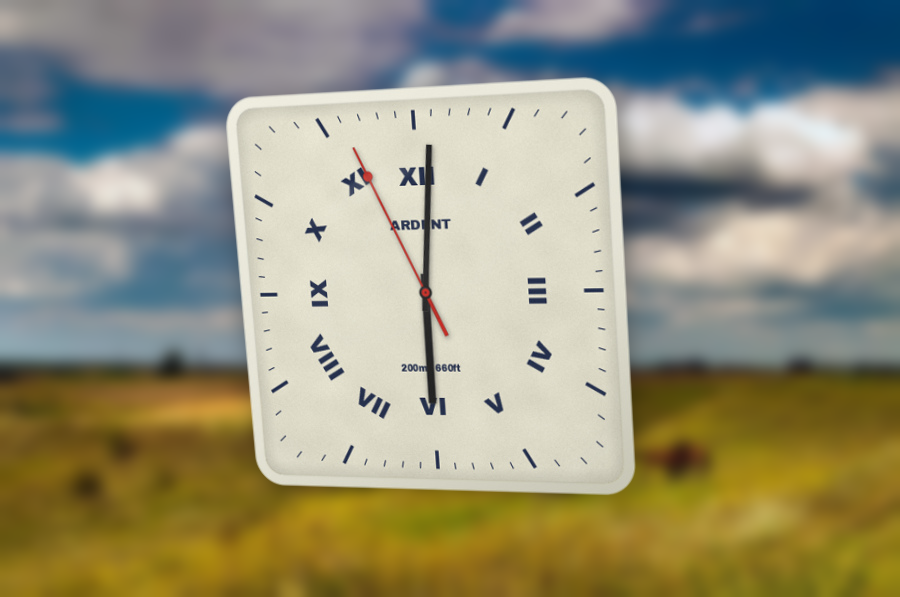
6:00:56
